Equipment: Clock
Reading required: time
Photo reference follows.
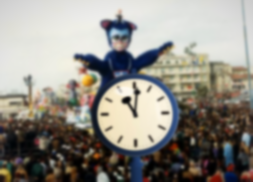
11:01
